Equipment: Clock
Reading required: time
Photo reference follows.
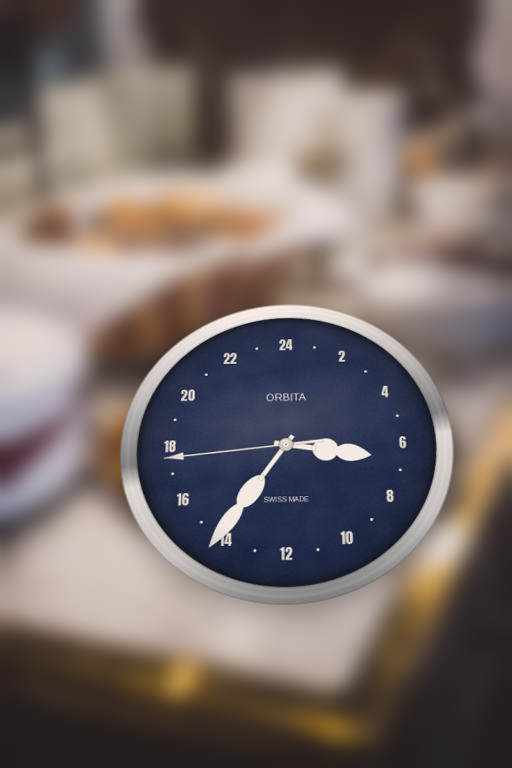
6:35:44
